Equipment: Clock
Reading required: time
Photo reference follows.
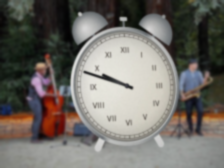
9:48
